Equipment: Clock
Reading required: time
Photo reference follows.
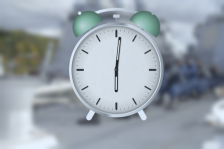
6:01
